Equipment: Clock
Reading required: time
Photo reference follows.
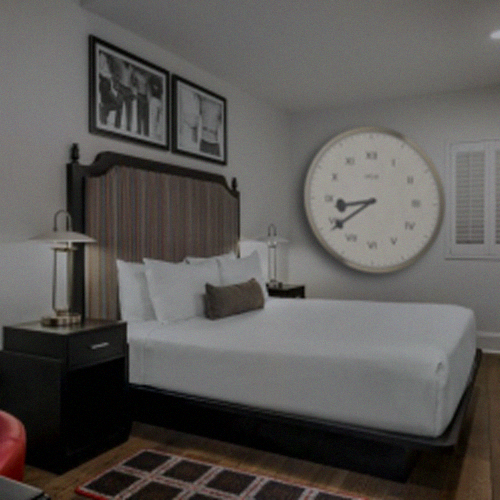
8:39
